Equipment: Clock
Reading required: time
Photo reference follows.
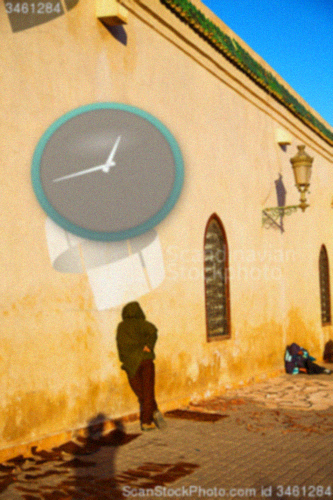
12:42
